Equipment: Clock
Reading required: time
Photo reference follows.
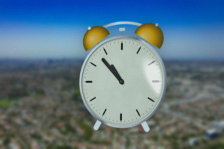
10:53
